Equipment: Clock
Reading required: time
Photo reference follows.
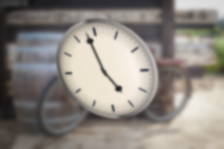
4:58
